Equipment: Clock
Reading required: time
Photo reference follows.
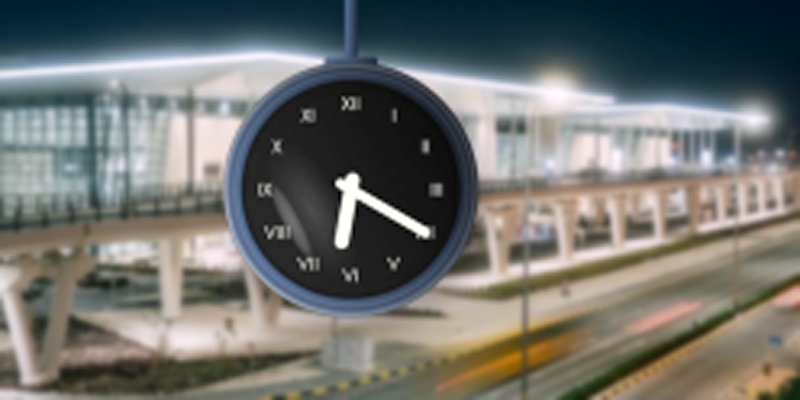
6:20
